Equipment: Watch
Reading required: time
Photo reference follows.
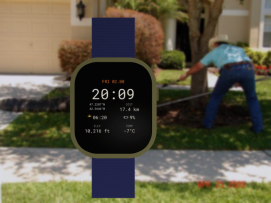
20:09
